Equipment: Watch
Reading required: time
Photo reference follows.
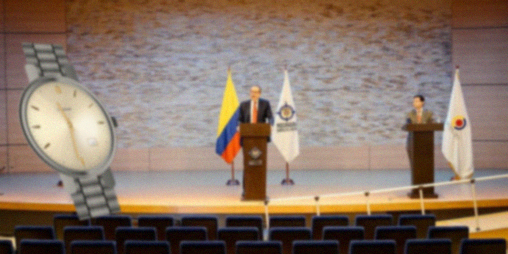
11:31
